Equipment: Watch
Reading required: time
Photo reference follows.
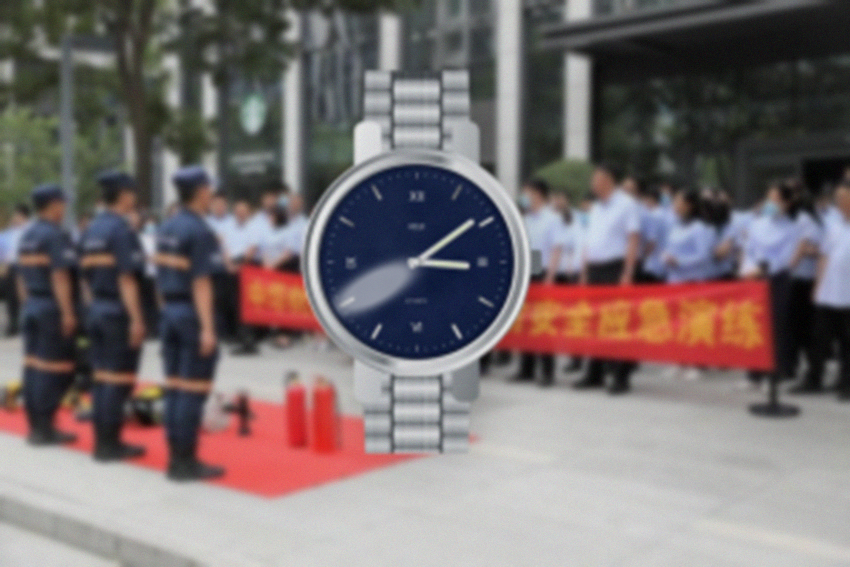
3:09
